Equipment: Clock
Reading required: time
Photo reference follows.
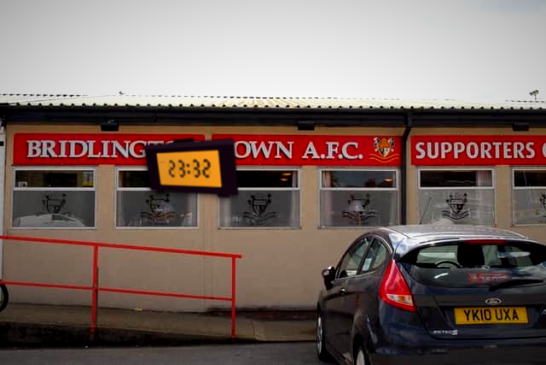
23:32
